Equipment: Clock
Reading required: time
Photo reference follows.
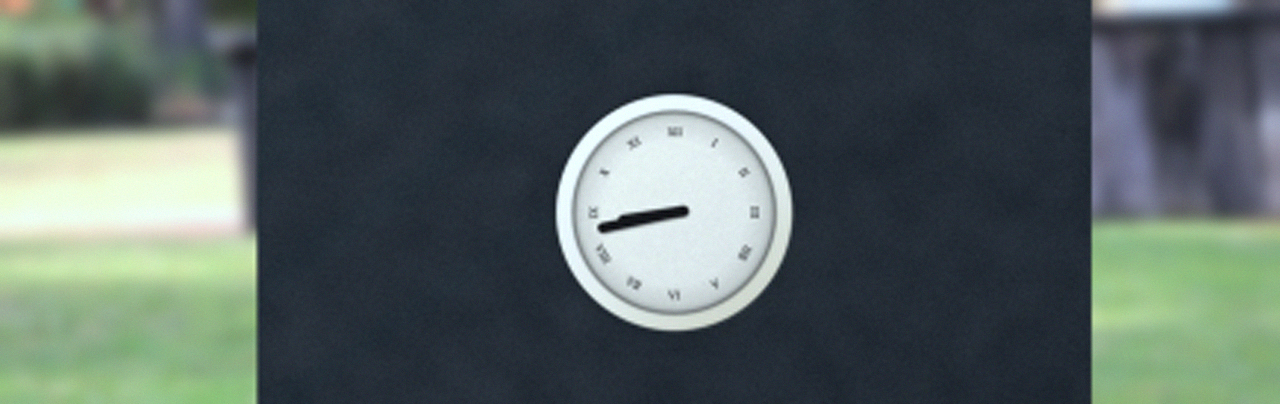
8:43
